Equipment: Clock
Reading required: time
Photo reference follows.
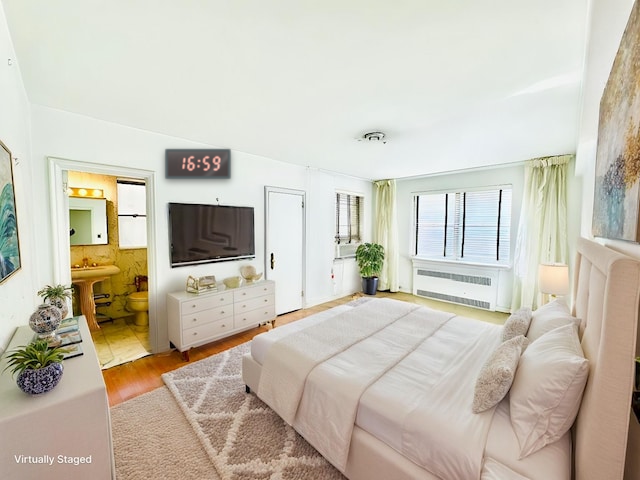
16:59
